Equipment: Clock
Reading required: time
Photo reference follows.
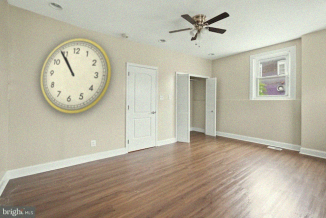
10:54
